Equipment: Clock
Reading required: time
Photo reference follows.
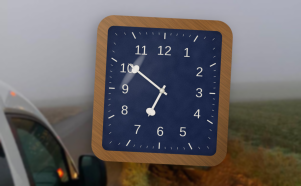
6:51
